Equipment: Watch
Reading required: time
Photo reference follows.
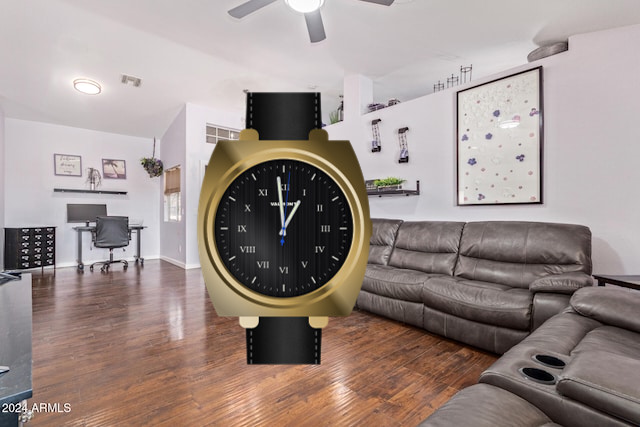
12:59:01
